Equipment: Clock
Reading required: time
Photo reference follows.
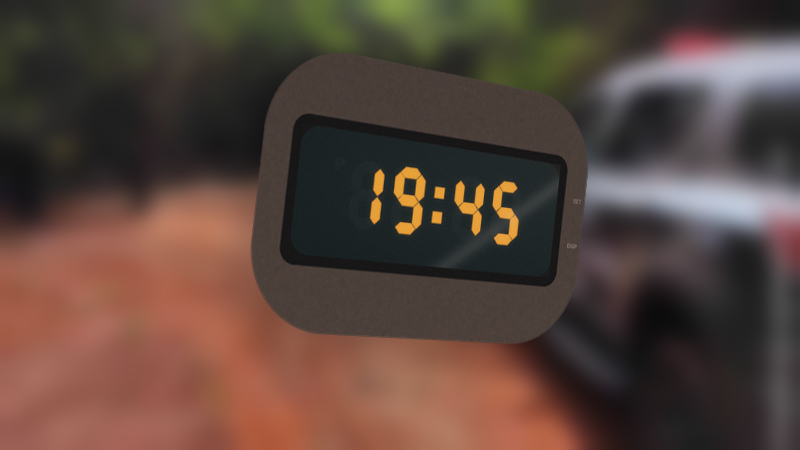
19:45
